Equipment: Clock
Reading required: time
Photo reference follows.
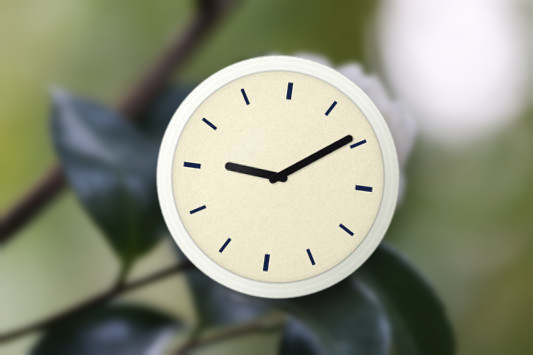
9:09
